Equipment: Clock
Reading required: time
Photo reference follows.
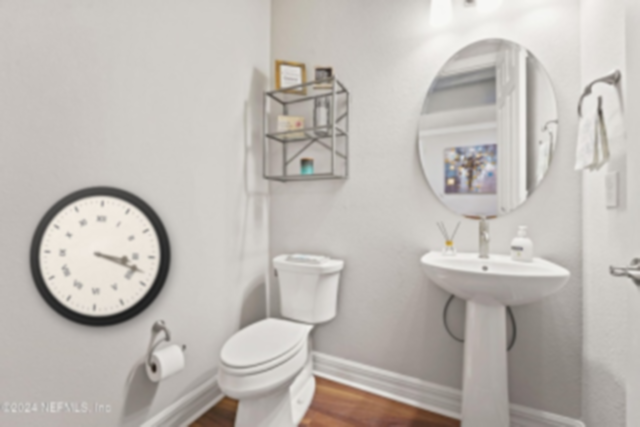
3:18
